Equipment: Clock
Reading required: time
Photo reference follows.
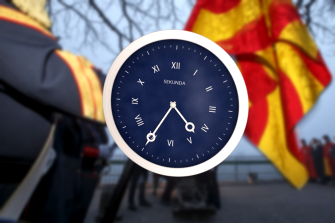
4:35
